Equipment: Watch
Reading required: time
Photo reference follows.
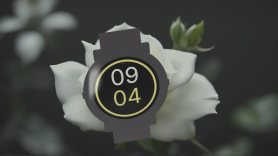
9:04
